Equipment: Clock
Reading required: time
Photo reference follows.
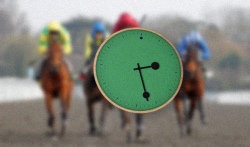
2:27
